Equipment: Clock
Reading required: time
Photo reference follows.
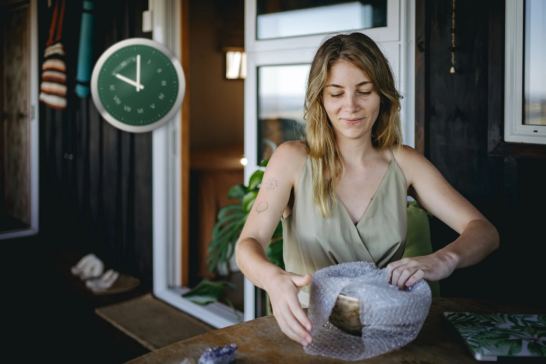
10:01
